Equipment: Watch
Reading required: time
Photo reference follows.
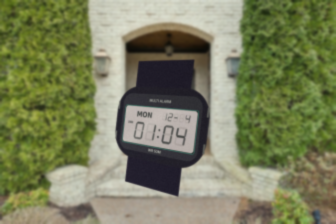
1:04
